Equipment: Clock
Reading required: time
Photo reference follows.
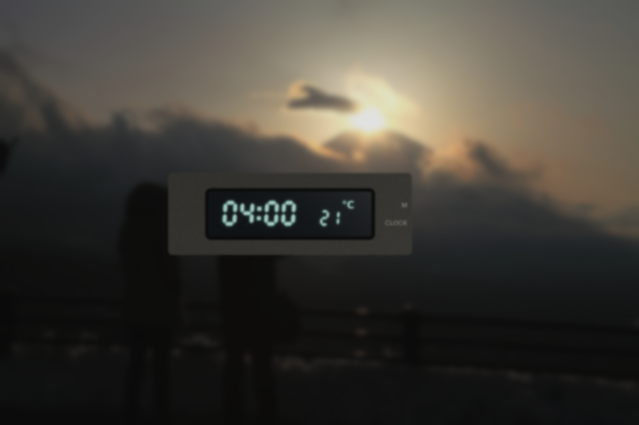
4:00
